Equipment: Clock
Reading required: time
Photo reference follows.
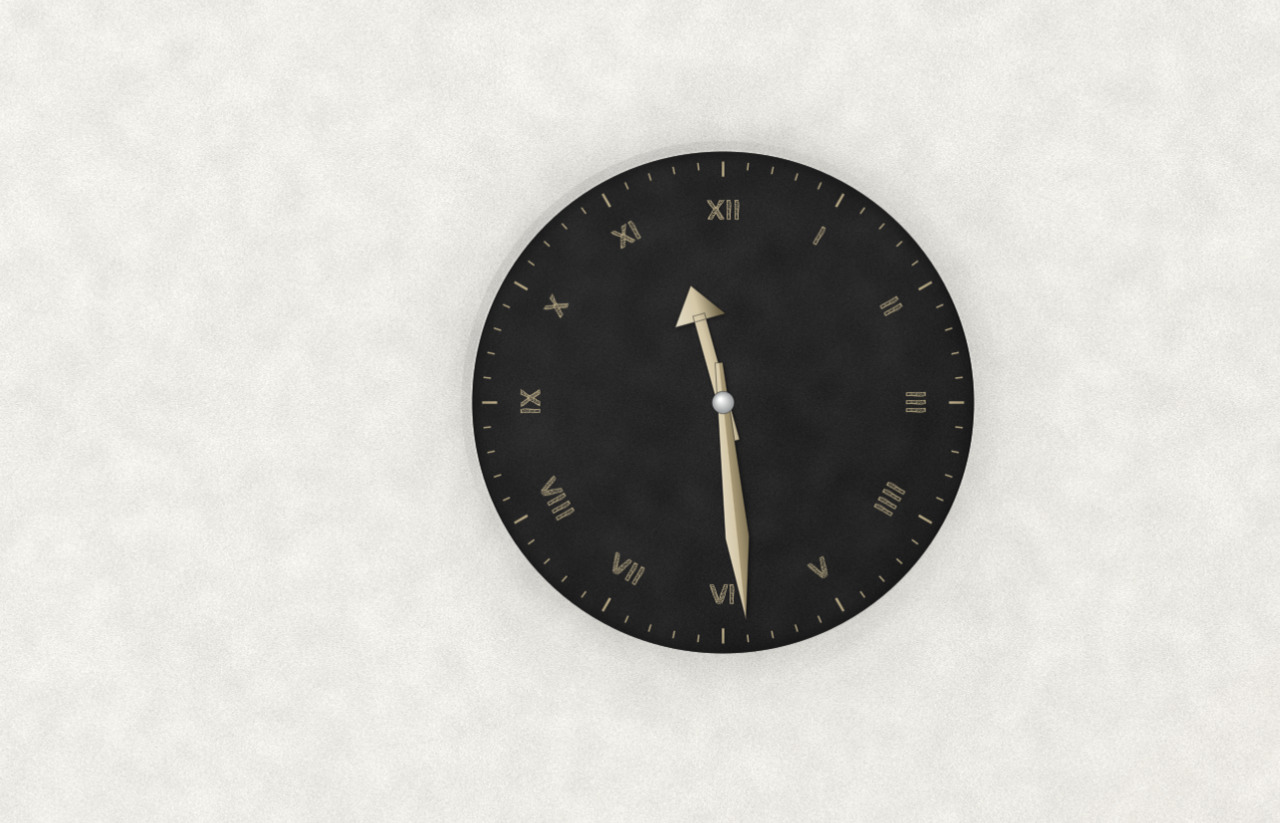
11:29
